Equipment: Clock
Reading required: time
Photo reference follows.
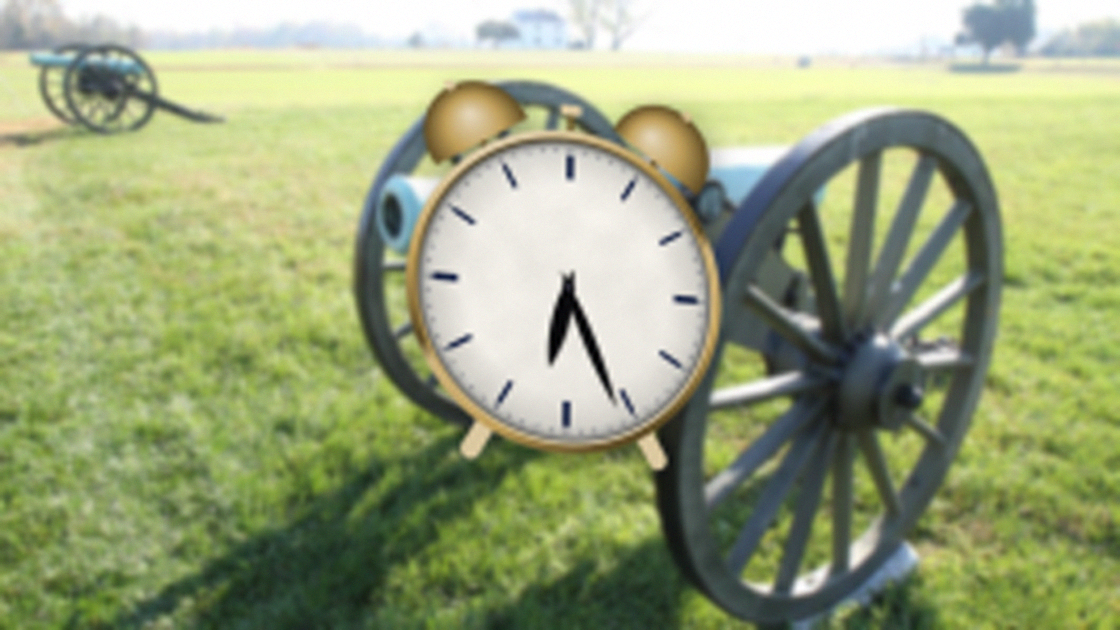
6:26
